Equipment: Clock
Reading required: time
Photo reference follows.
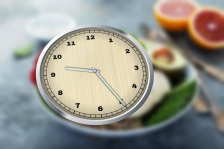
9:25
